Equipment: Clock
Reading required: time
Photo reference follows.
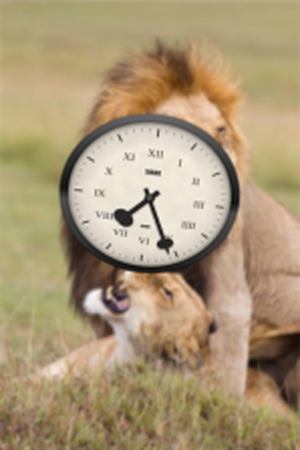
7:26
